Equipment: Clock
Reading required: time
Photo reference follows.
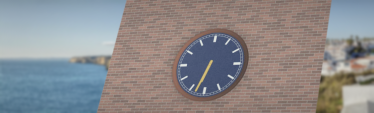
6:33
